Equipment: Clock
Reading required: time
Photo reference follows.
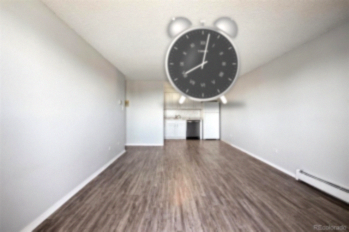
8:02
